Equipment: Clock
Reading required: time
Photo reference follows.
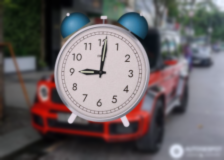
9:01
